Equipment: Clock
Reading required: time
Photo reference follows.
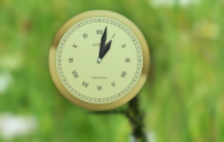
1:02
